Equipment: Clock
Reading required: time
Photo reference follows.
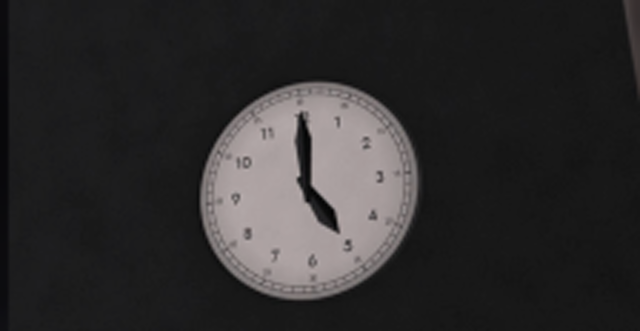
5:00
